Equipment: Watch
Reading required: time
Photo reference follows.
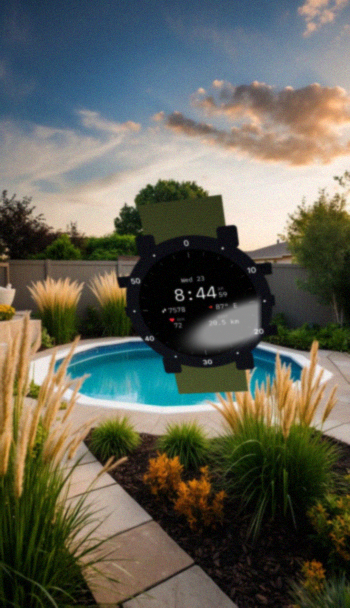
8:44
